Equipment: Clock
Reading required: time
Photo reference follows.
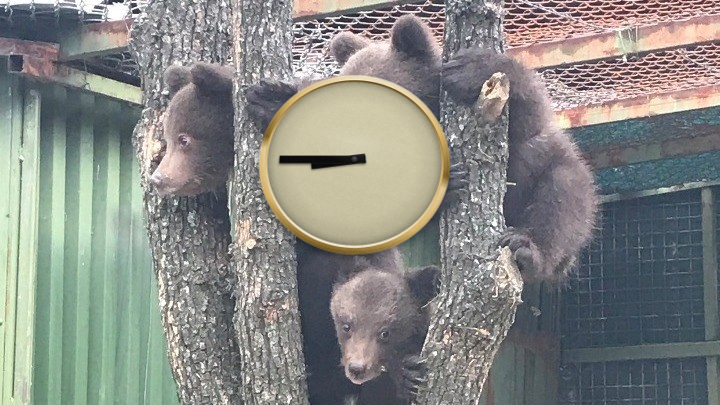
8:45
